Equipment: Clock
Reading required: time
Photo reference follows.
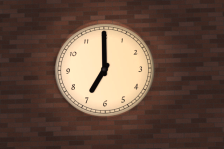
7:00
